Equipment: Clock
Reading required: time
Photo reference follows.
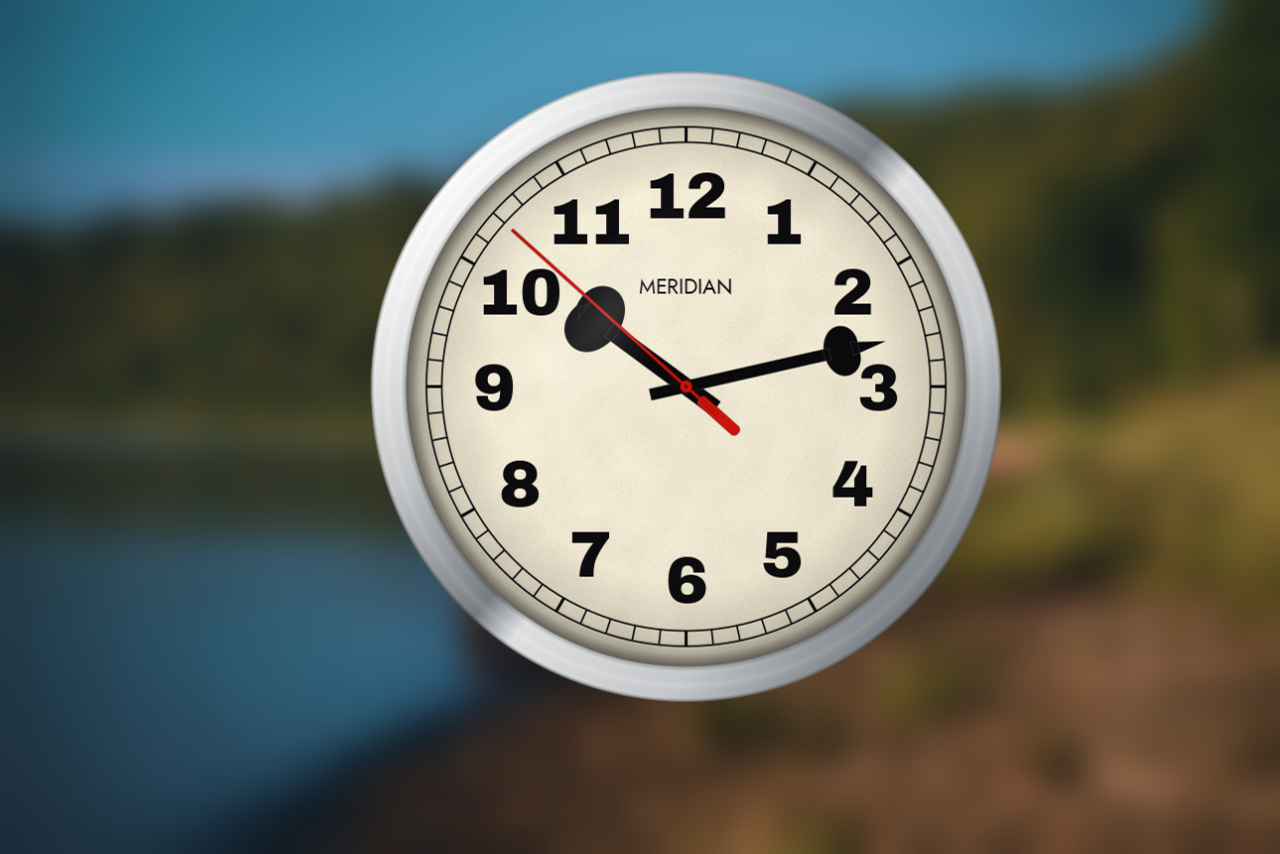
10:12:52
